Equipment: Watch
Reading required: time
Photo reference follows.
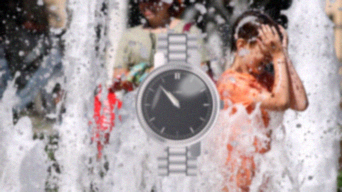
10:53
